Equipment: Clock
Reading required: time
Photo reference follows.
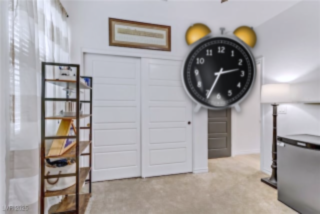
2:34
